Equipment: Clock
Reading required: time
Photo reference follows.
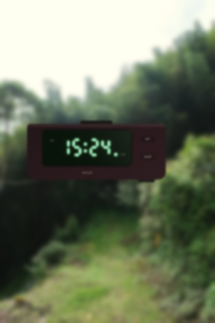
15:24
